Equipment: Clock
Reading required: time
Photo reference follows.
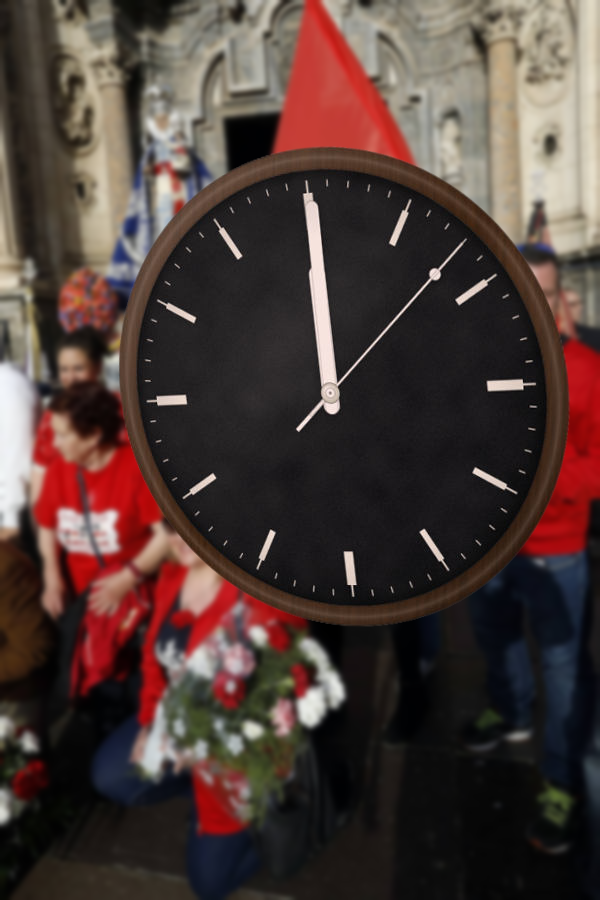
12:00:08
